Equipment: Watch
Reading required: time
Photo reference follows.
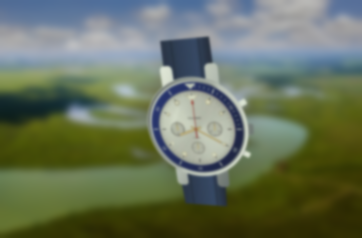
8:20
